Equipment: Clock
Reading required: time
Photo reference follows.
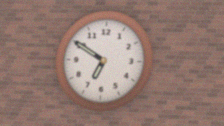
6:50
